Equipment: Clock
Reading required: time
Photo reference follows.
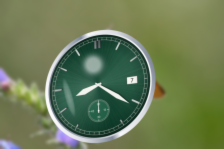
8:21
